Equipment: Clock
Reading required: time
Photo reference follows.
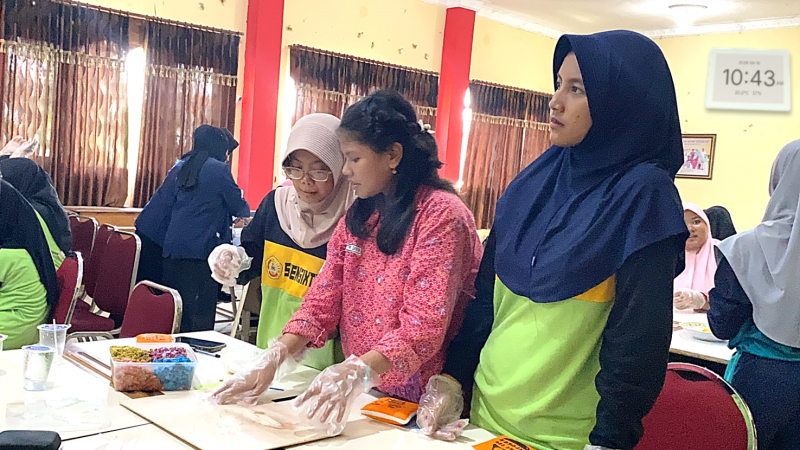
10:43
